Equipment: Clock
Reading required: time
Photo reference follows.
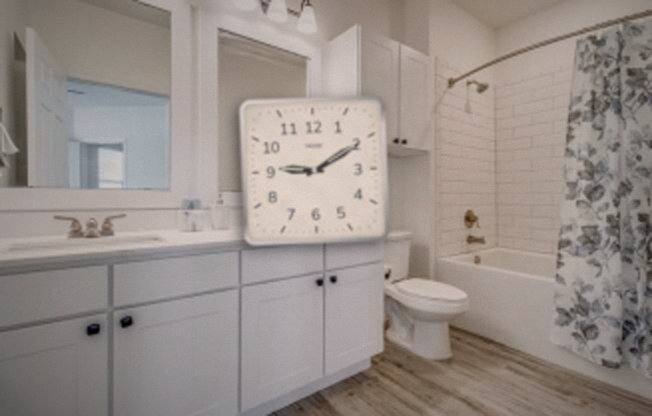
9:10
